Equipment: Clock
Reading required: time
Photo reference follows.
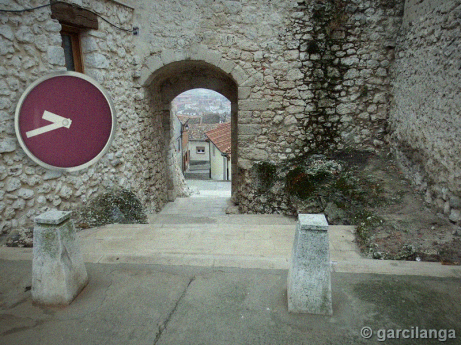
9:42
